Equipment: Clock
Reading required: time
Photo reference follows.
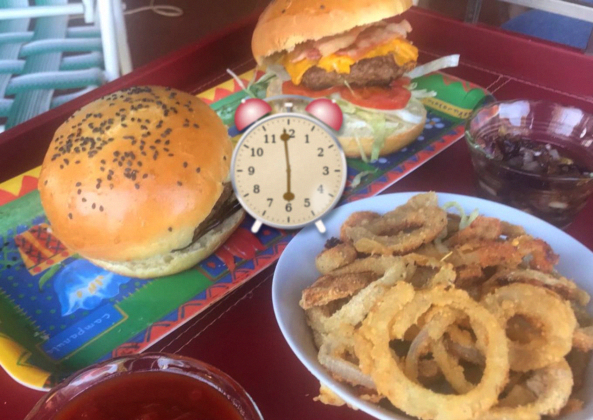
5:59
